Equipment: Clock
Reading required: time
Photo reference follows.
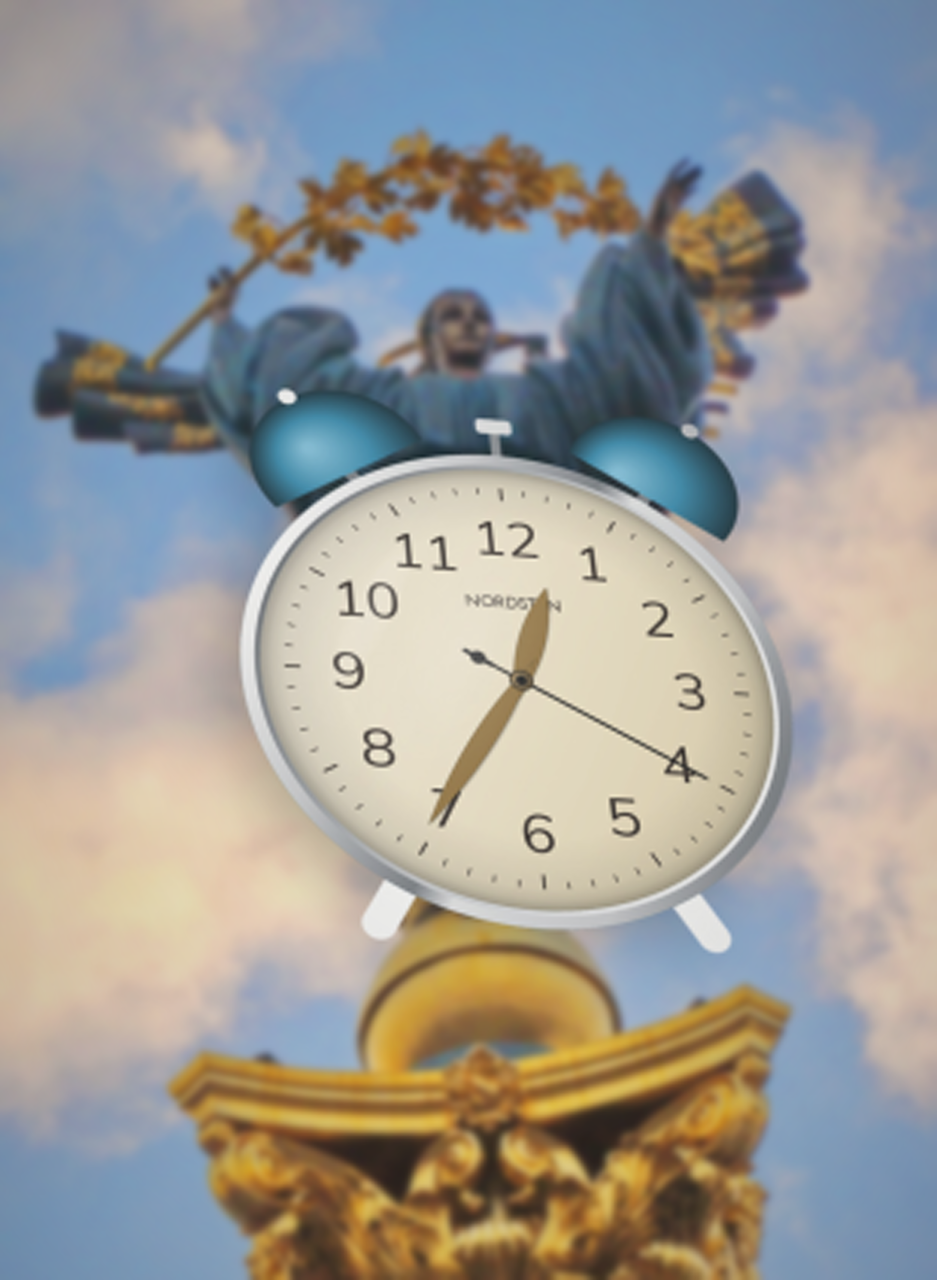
12:35:20
